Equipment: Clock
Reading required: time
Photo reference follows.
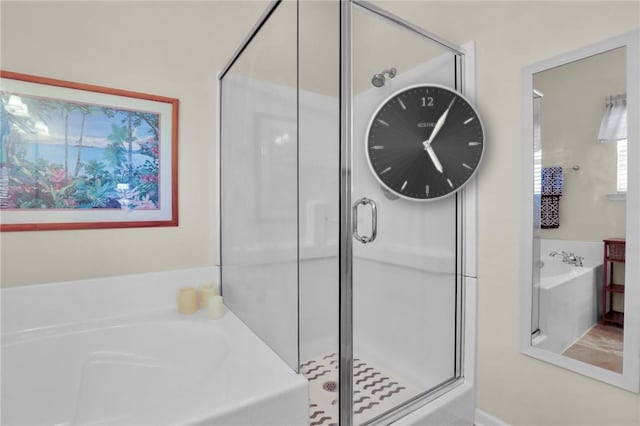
5:05
